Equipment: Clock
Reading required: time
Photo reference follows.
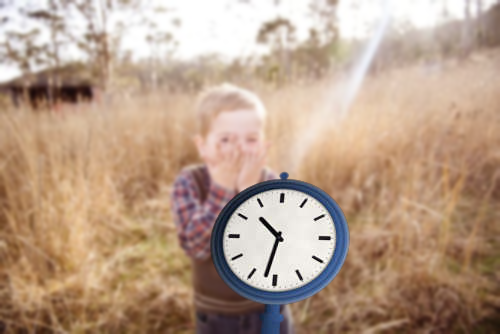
10:32
